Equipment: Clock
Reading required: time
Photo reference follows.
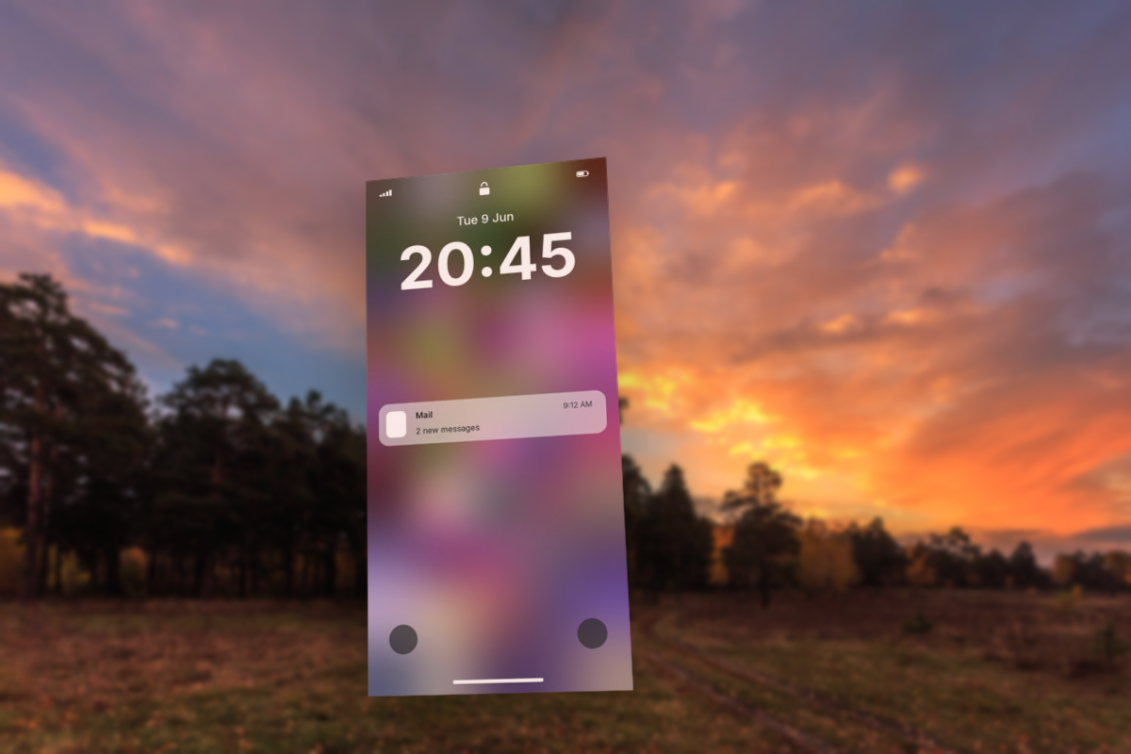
20:45
